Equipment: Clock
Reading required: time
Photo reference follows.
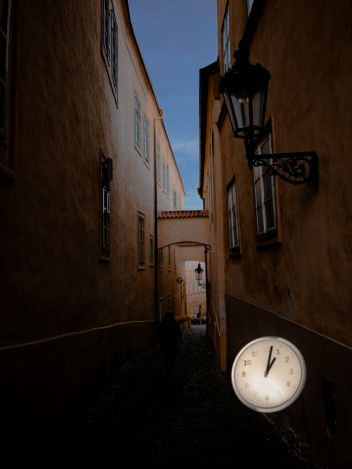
1:02
